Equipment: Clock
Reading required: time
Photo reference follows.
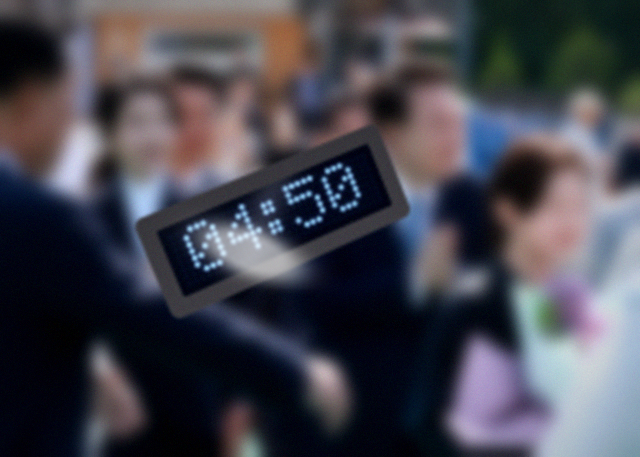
4:50
